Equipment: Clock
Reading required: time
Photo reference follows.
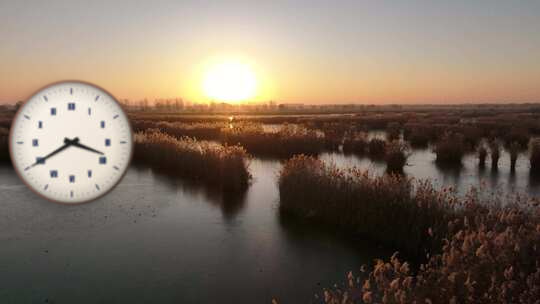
3:40
